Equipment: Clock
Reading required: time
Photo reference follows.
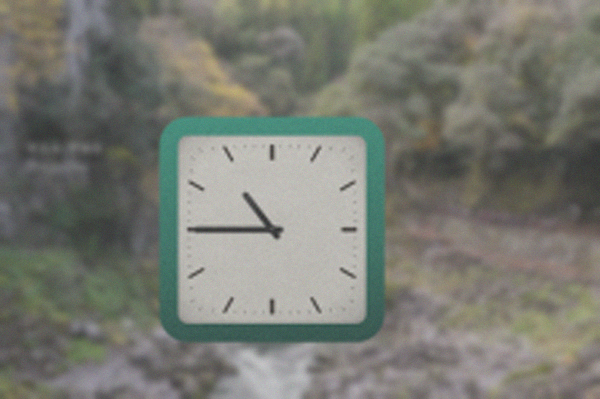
10:45
